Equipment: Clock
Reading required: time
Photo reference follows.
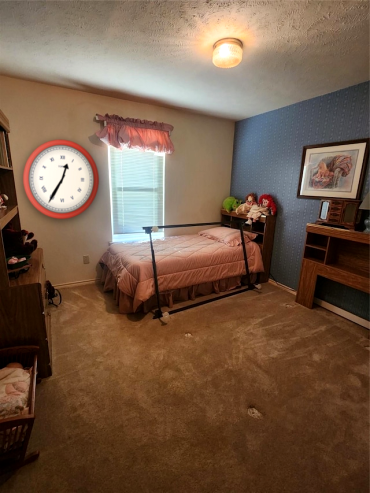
12:35
